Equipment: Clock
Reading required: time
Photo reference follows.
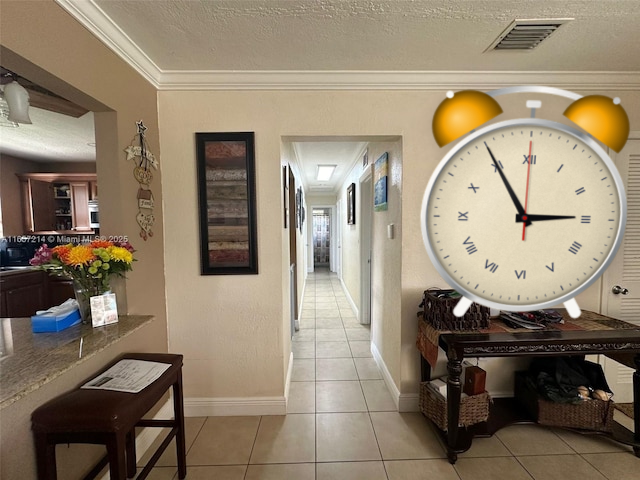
2:55:00
